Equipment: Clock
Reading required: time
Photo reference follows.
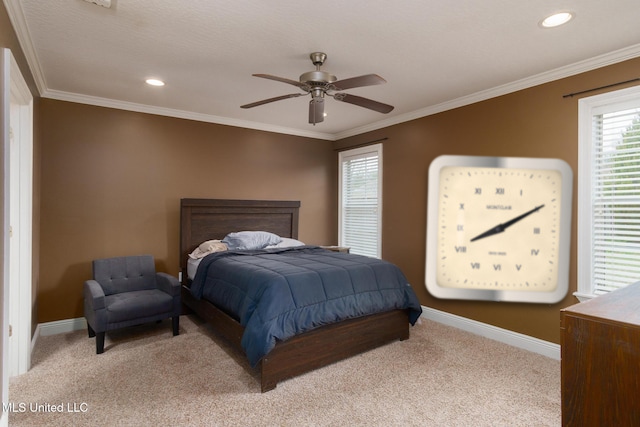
8:10
